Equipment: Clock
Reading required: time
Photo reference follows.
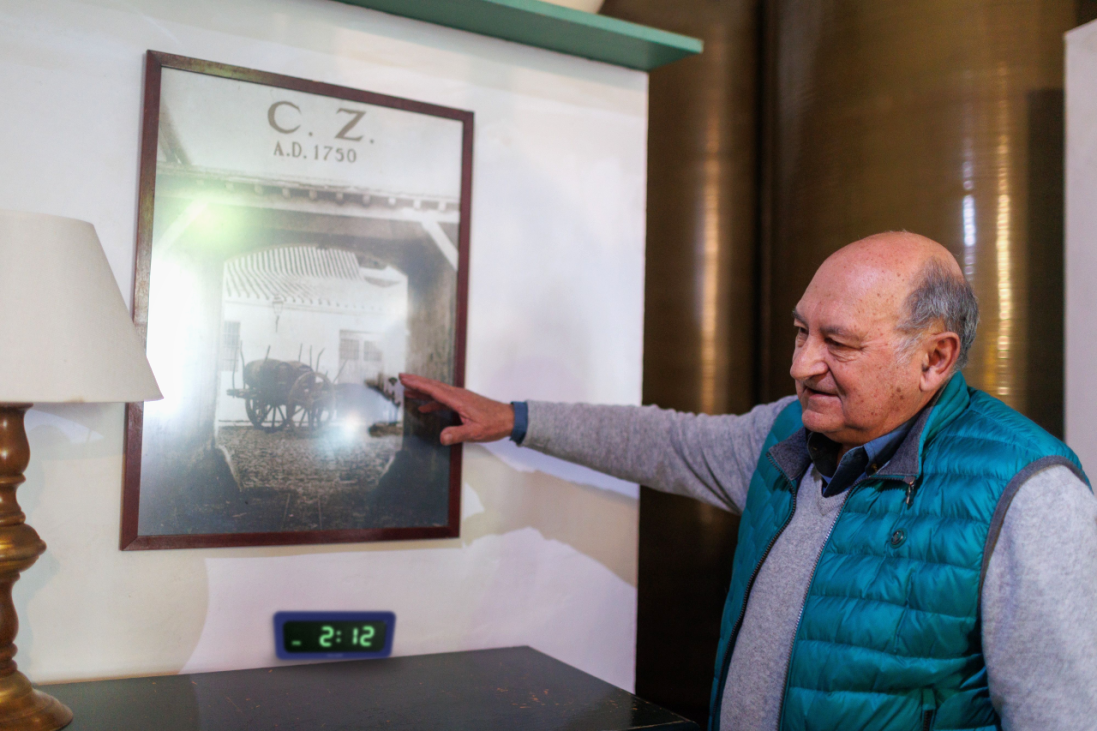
2:12
